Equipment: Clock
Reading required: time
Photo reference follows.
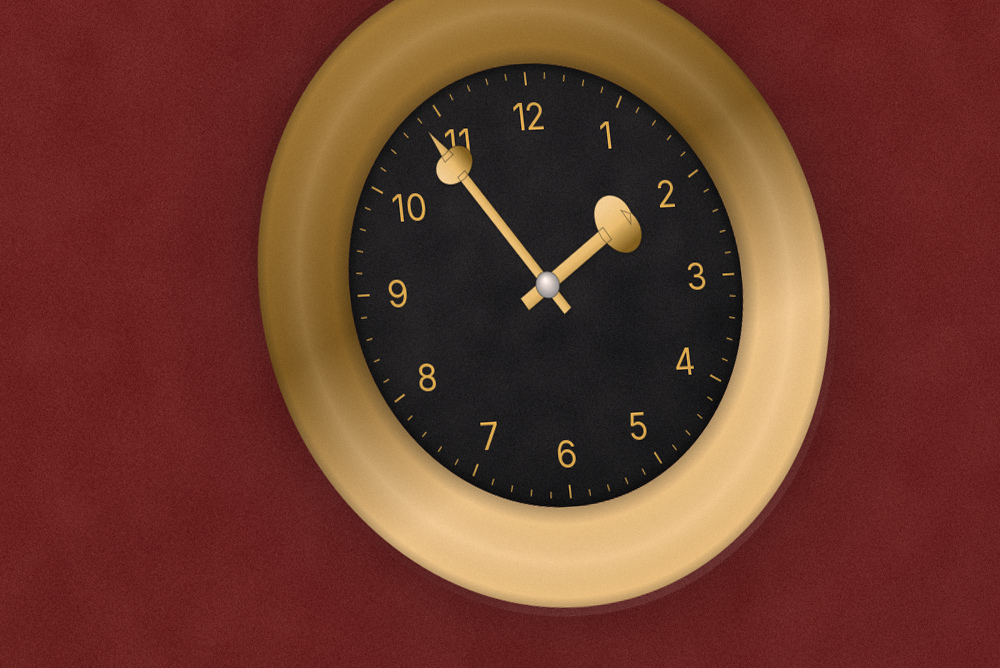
1:54
